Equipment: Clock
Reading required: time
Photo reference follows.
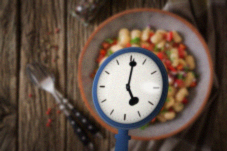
5:01
